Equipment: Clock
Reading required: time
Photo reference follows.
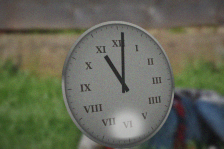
11:01
